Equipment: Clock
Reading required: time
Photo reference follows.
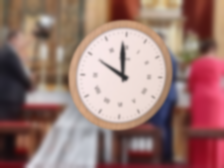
9:59
